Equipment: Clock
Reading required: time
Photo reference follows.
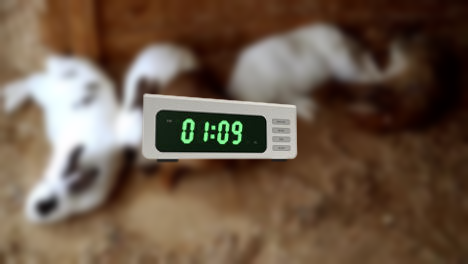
1:09
